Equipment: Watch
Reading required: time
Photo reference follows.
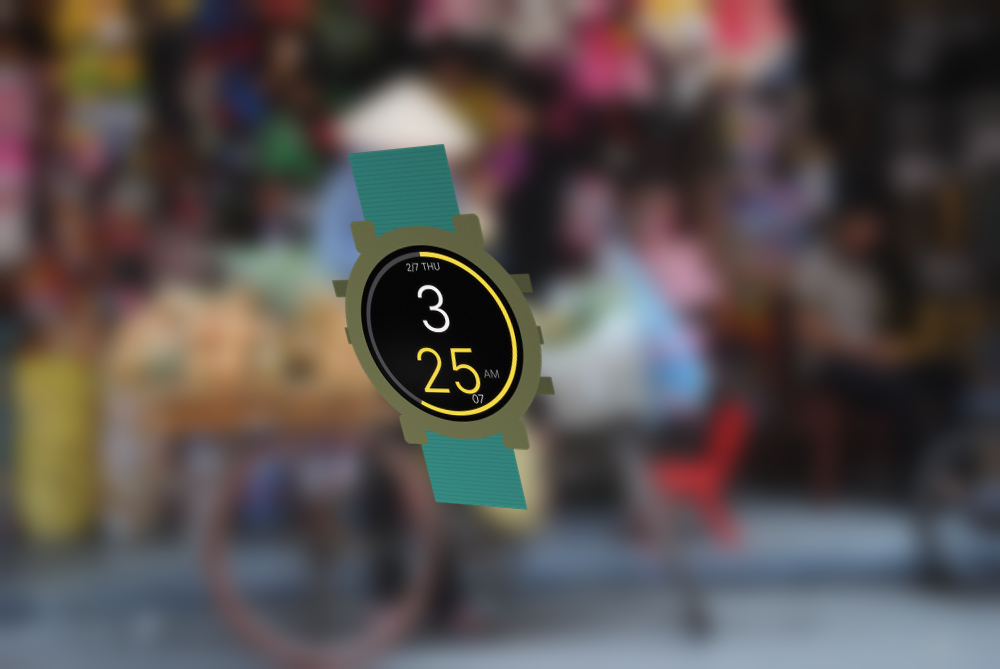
3:25:07
